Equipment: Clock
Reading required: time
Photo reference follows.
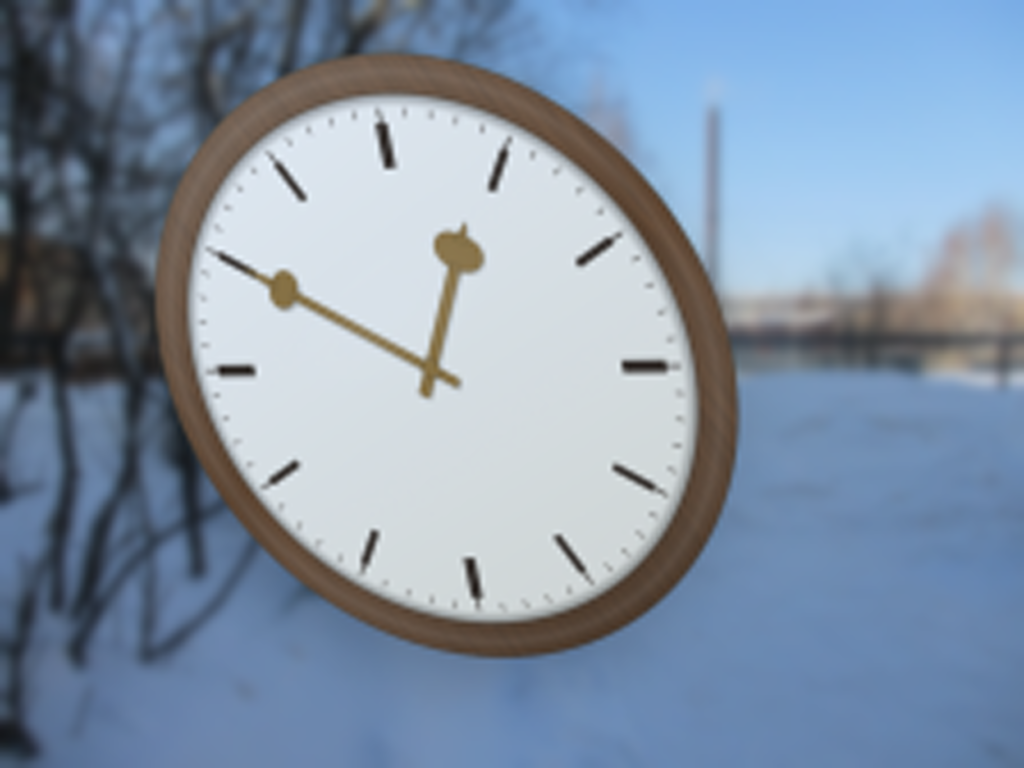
12:50
